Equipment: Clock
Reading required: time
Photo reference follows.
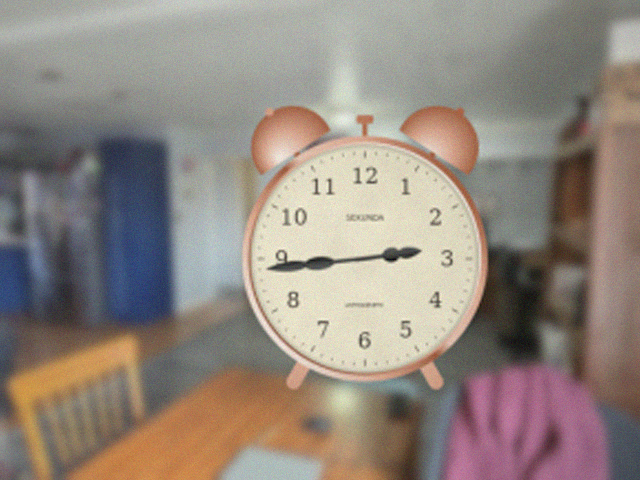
2:44
